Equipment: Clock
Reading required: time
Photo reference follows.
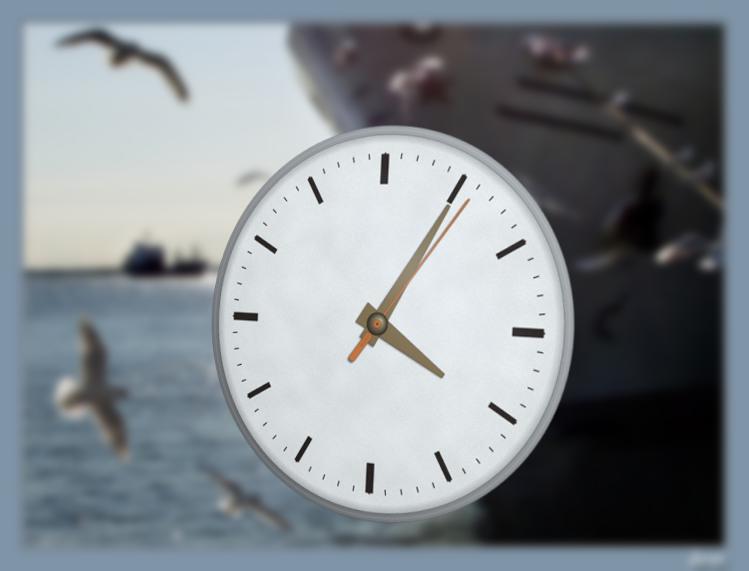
4:05:06
